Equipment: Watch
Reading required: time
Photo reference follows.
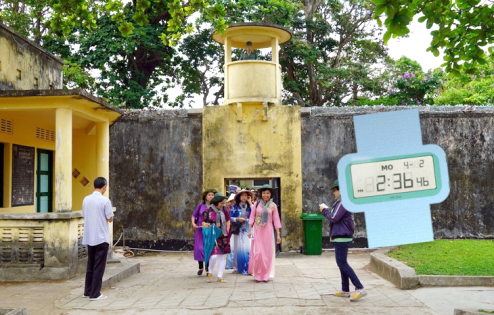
2:36:46
